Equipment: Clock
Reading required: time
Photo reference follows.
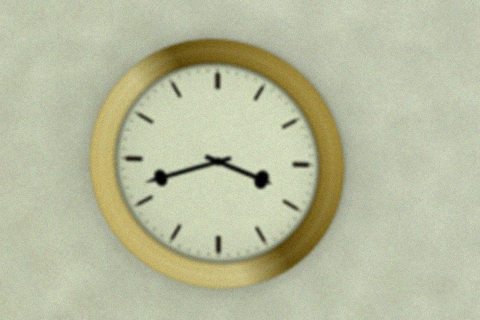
3:42
